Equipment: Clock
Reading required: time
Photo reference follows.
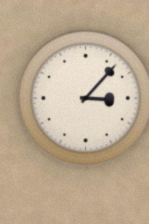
3:07
